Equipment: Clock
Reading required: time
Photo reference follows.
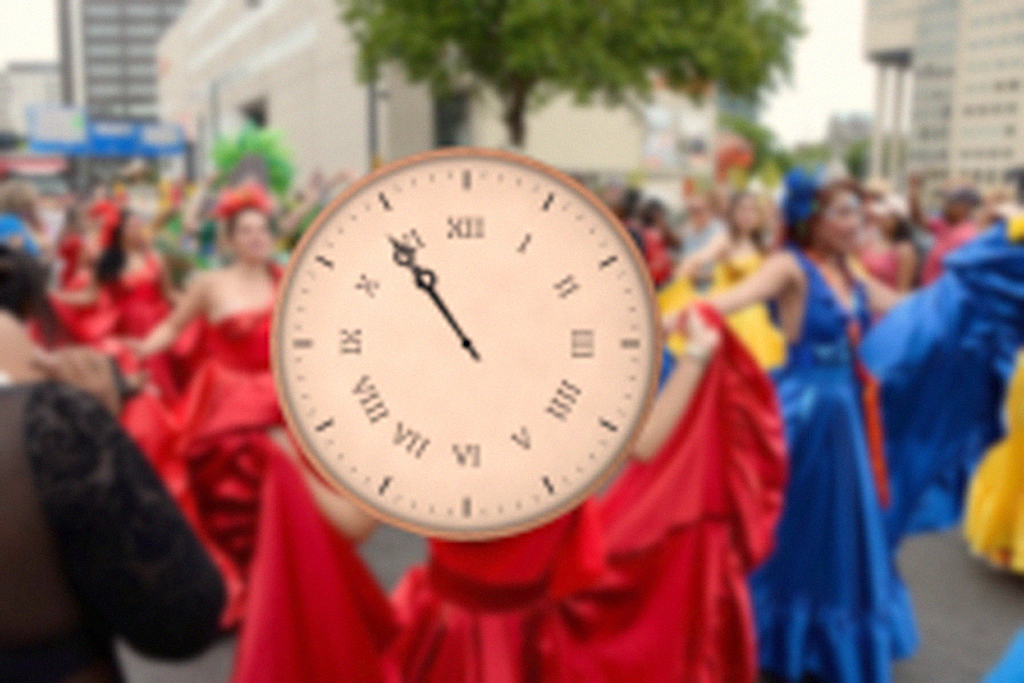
10:54
